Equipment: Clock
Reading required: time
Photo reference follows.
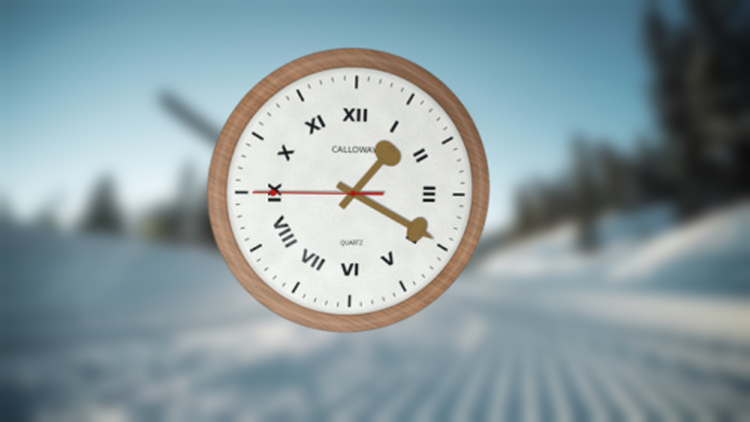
1:19:45
